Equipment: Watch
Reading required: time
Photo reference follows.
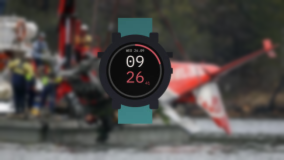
9:26
